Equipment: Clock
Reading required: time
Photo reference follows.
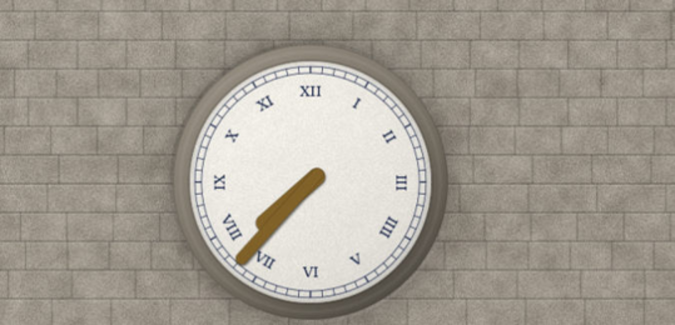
7:37
